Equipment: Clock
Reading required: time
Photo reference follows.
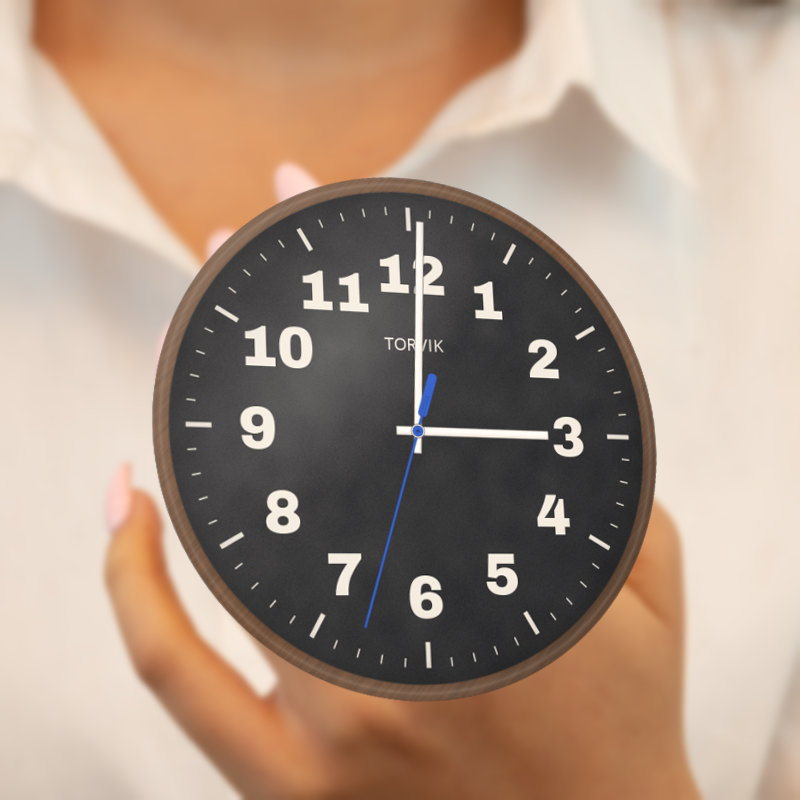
3:00:33
